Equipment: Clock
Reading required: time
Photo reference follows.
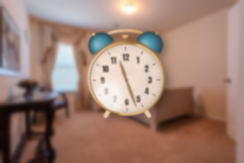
11:27
